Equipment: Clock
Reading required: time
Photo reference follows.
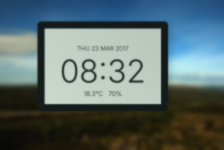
8:32
